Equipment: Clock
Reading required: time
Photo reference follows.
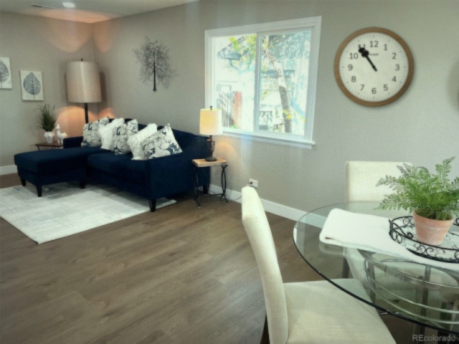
10:54
